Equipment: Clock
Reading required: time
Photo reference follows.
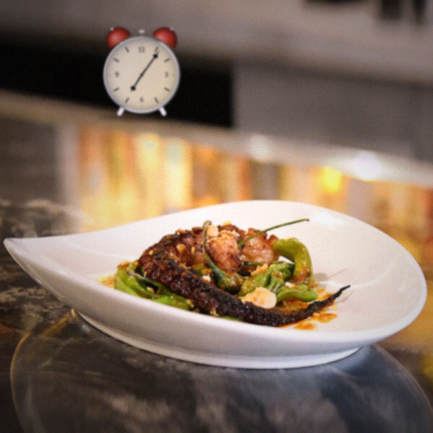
7:06
